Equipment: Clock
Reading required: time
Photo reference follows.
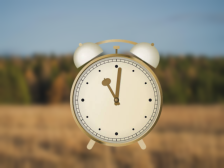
11:01
